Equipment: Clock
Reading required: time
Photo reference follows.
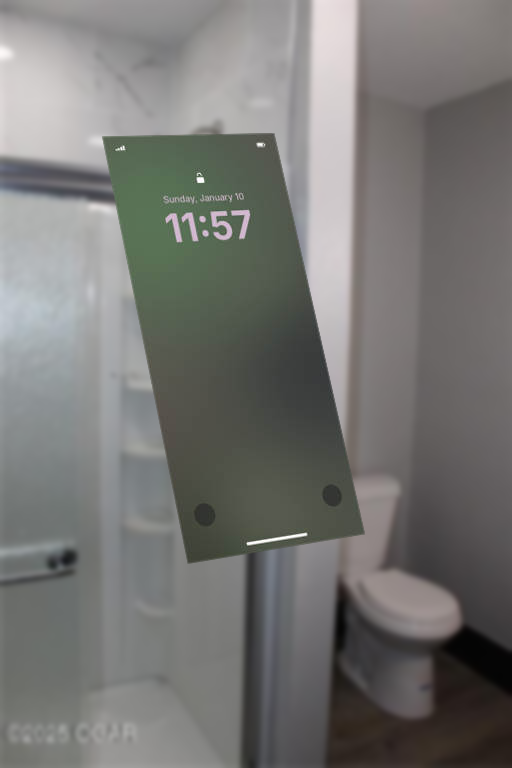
11:57
